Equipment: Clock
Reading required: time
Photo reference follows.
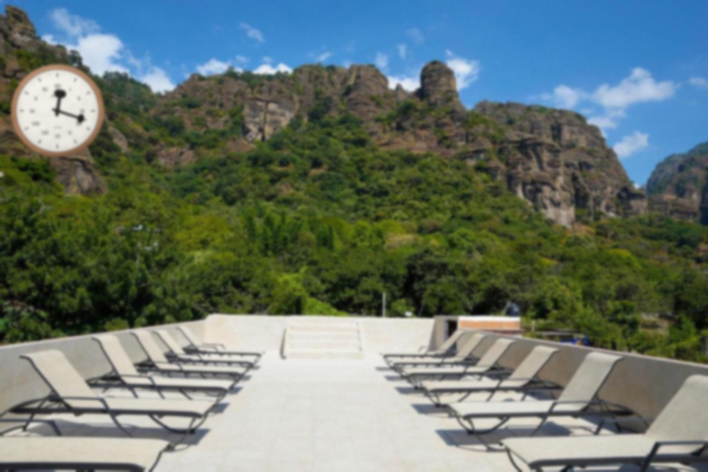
12:18
